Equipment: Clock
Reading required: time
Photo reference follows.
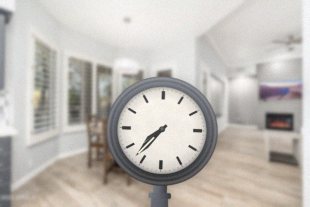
7:37
